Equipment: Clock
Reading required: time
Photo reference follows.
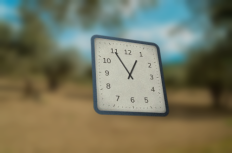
12:55
